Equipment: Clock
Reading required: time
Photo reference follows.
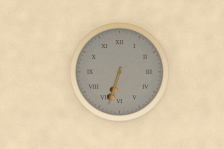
6:33
